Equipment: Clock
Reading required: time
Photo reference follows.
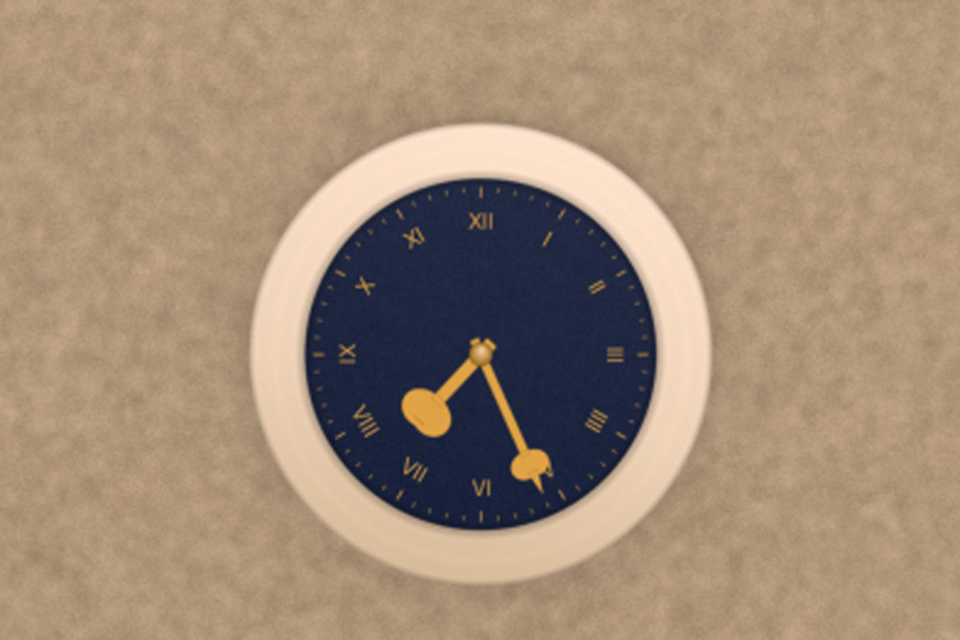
7:26
